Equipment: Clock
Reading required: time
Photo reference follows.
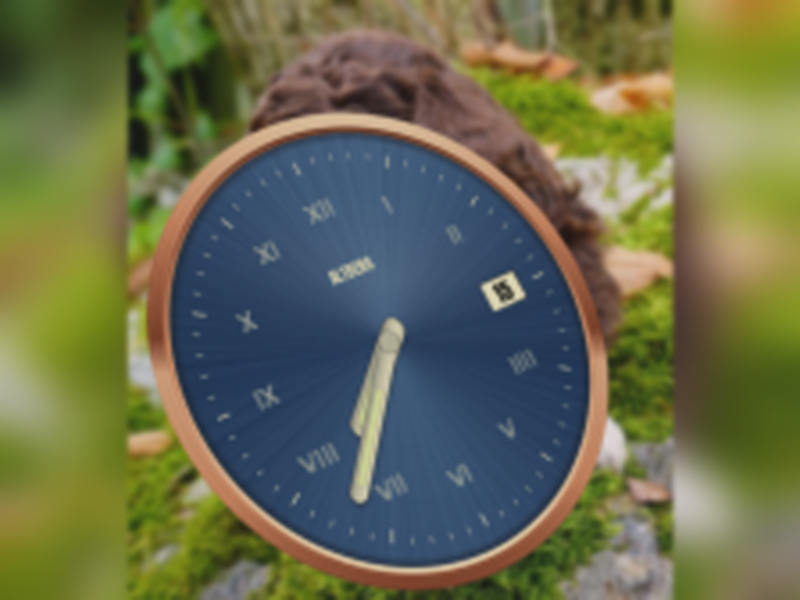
7:37
